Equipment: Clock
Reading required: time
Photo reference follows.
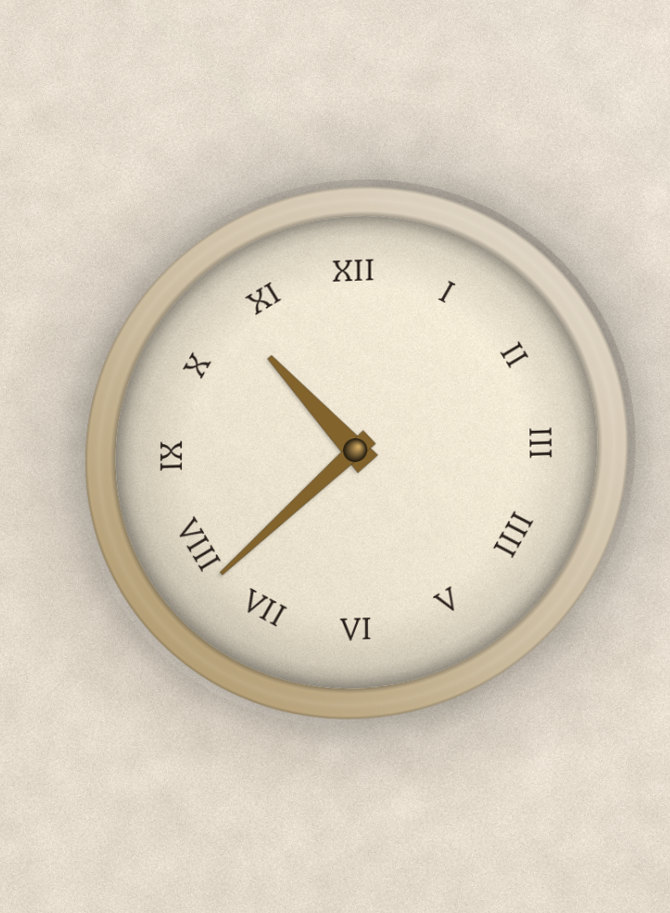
10:38
